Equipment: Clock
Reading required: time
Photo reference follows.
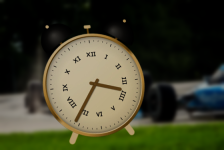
3:36
